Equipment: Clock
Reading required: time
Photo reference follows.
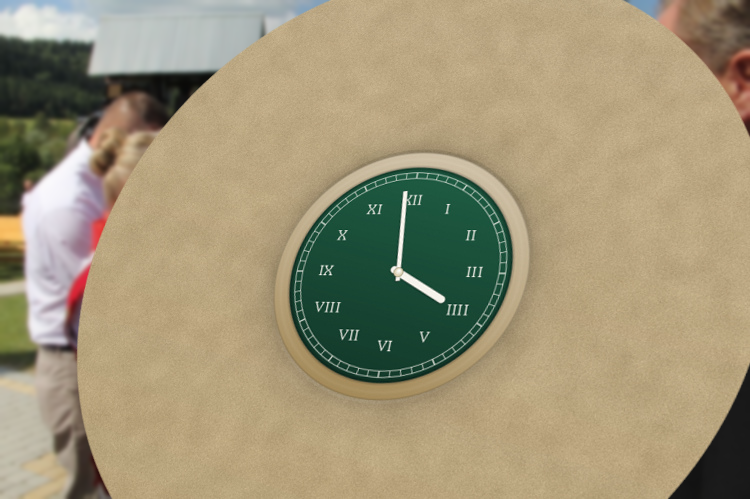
3:59
